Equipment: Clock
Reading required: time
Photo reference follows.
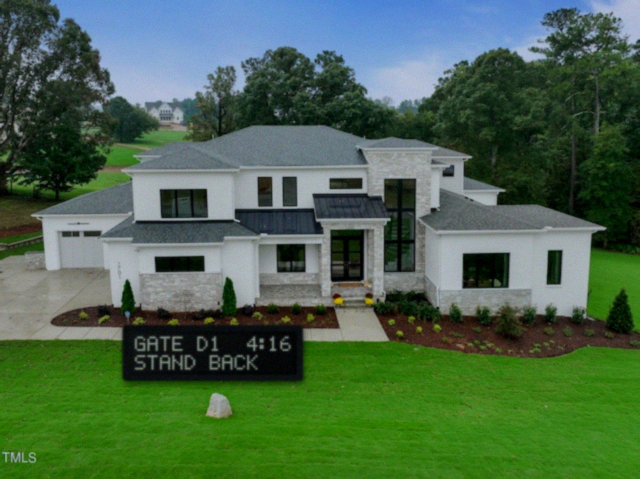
4:16
